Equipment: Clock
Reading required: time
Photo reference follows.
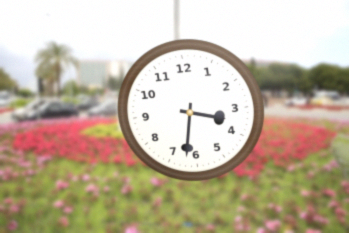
3:32
